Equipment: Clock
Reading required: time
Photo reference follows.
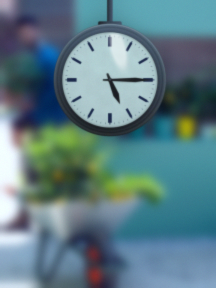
5:15
